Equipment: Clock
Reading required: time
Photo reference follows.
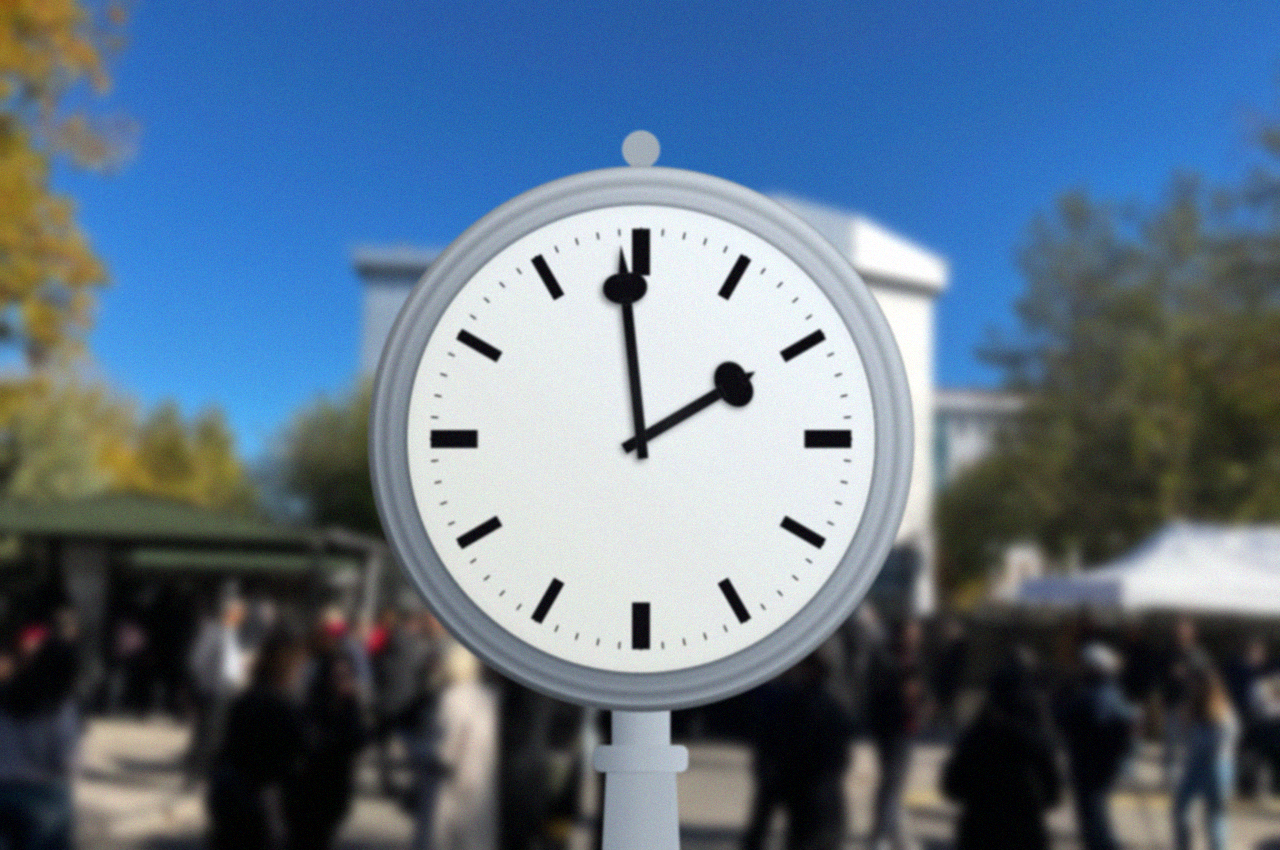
1:59
